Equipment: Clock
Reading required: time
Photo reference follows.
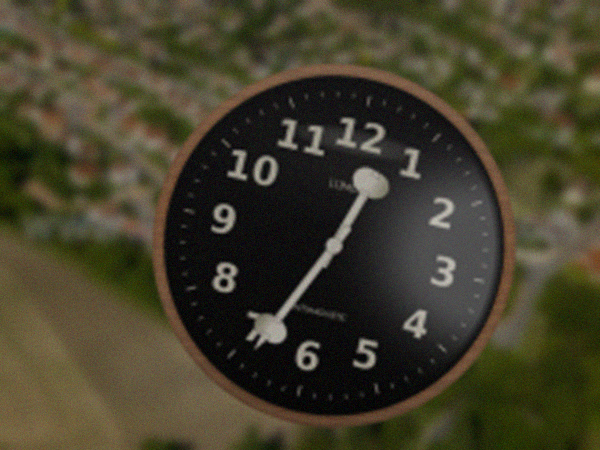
12:34
